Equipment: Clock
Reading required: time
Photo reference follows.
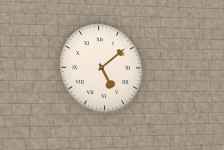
5:09
